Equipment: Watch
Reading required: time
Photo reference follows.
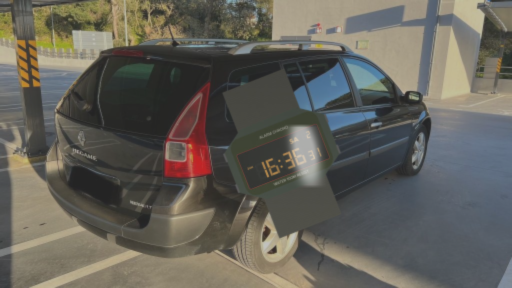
16:36:31
